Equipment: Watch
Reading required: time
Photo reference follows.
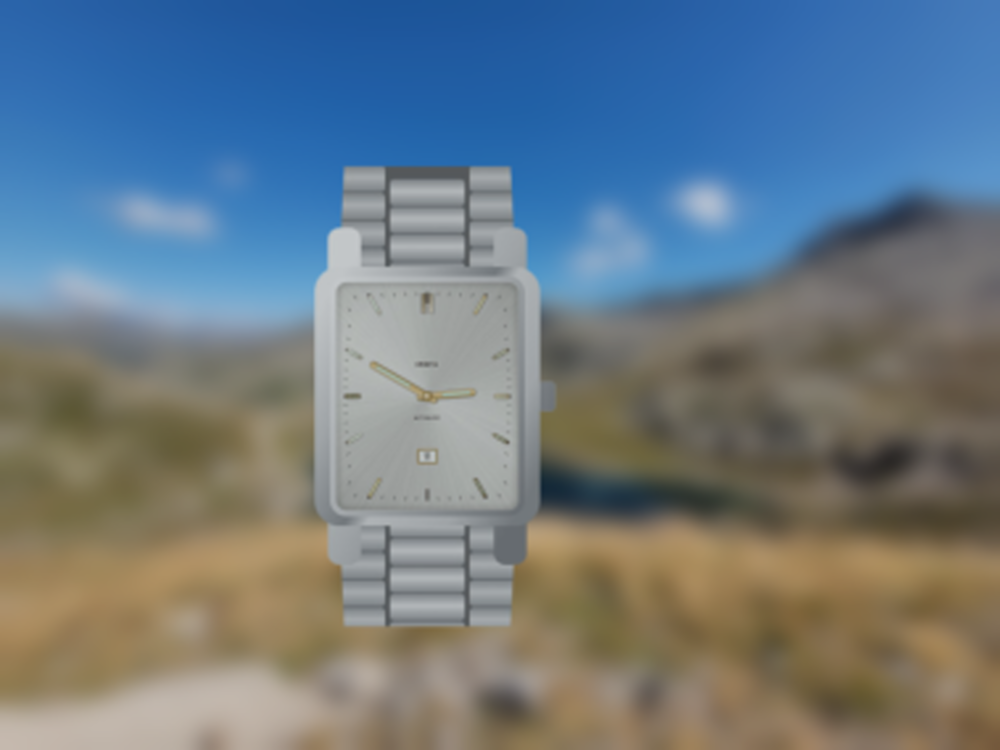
2:50
